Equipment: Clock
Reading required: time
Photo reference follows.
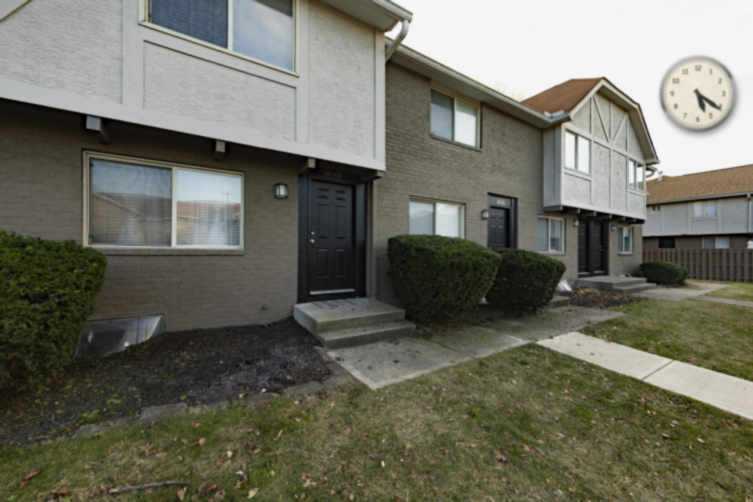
5:21
